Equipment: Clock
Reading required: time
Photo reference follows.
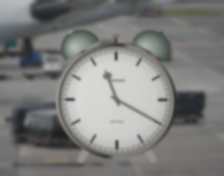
11:20
